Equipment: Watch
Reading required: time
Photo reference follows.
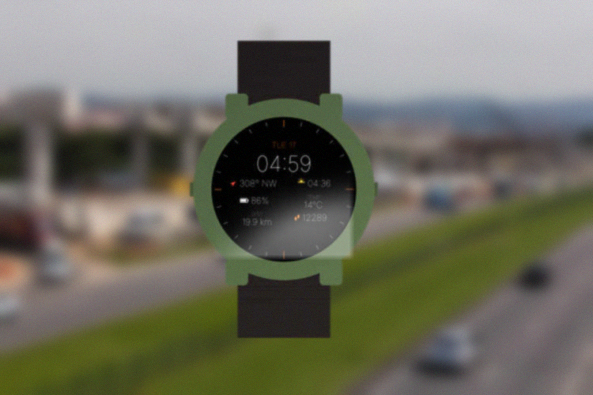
4:59
